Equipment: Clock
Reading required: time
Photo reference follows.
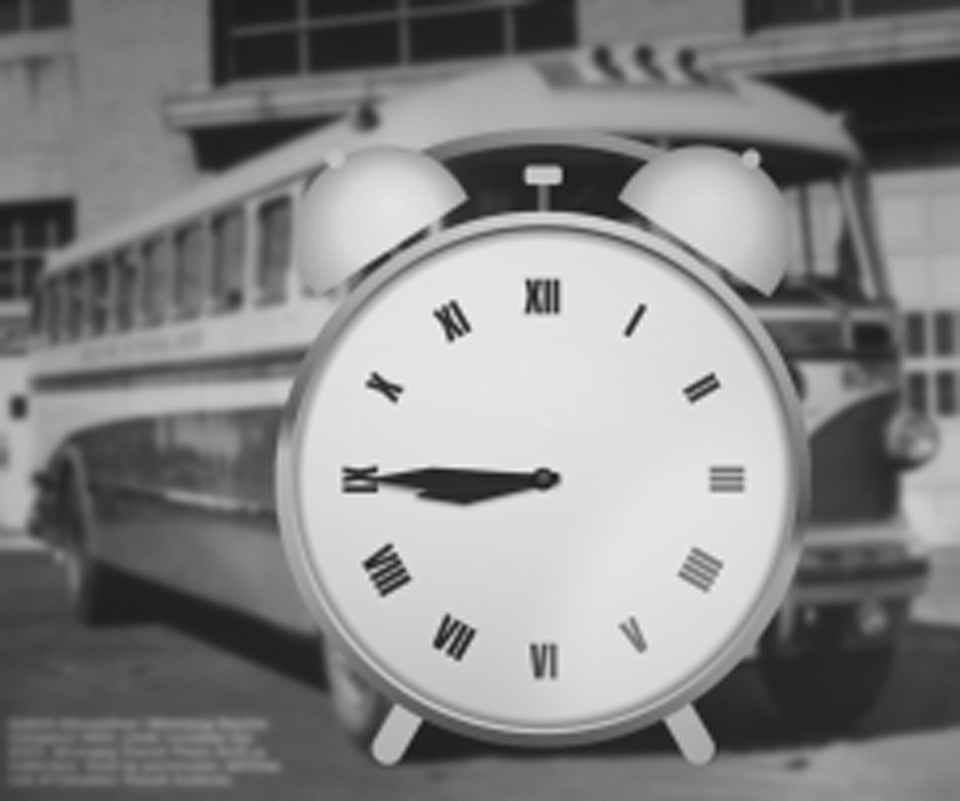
8:45
